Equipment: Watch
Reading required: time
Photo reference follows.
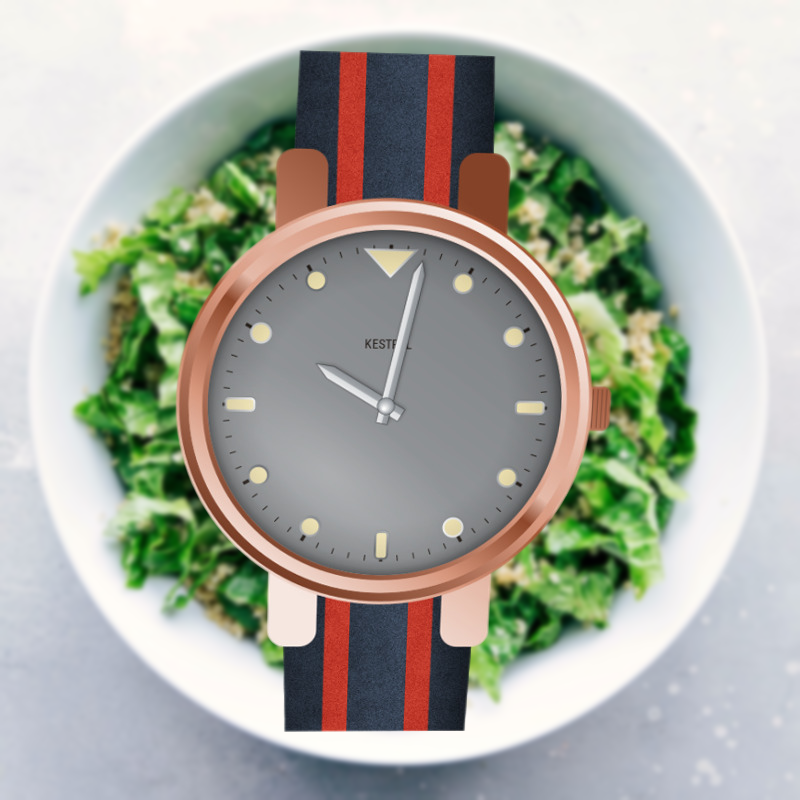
10:02
